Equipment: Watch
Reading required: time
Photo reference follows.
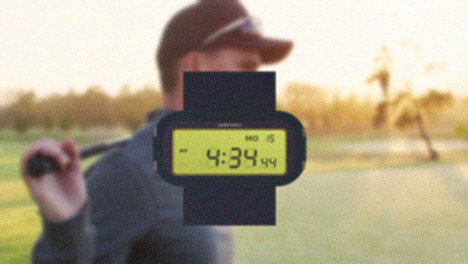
4:34:44
